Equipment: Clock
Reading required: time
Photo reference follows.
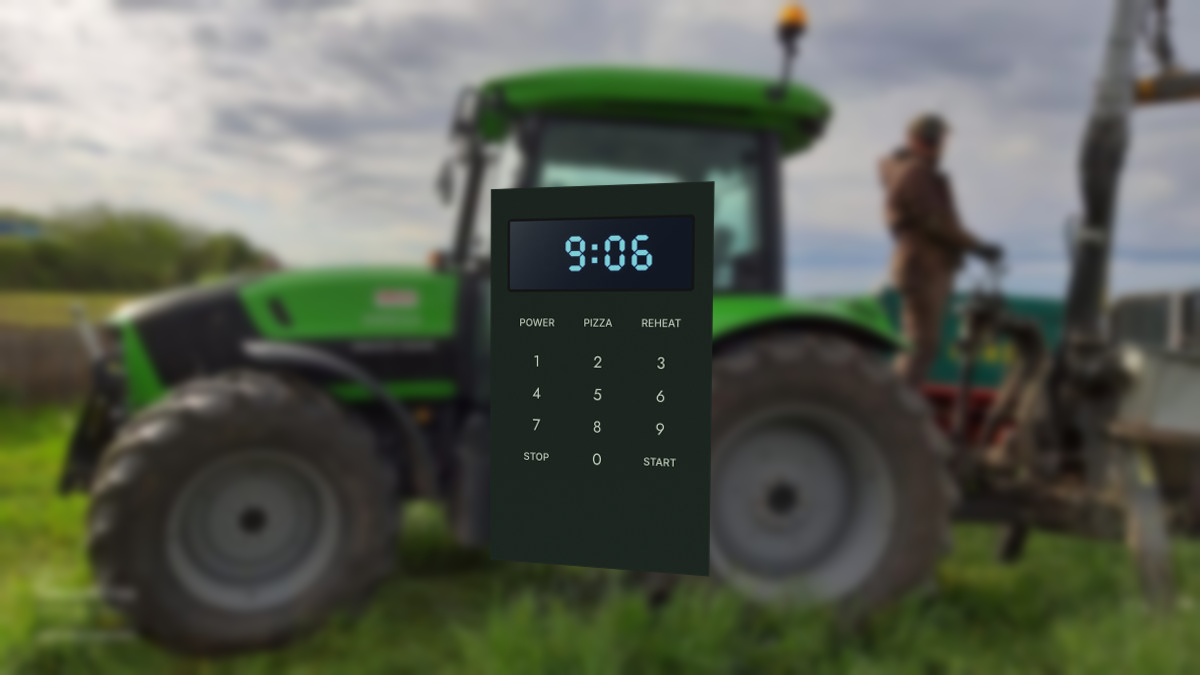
9:06
